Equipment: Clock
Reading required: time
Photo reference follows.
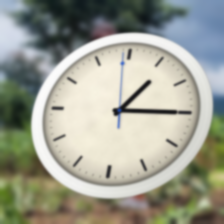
1:14:59
